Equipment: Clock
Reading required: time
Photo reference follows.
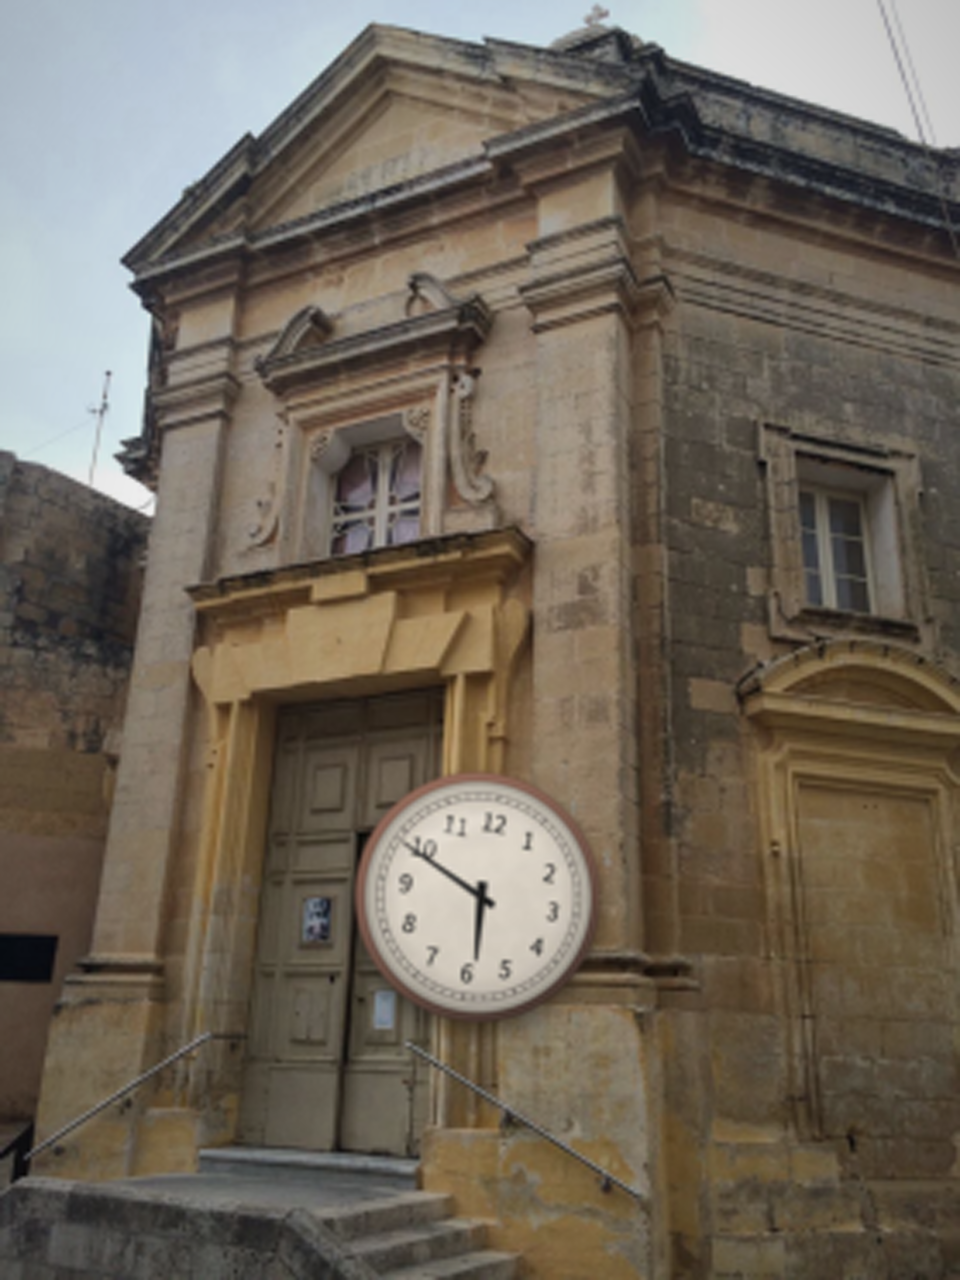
5:49
